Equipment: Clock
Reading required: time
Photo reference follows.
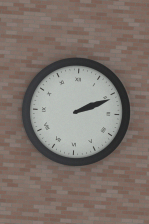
2:11
